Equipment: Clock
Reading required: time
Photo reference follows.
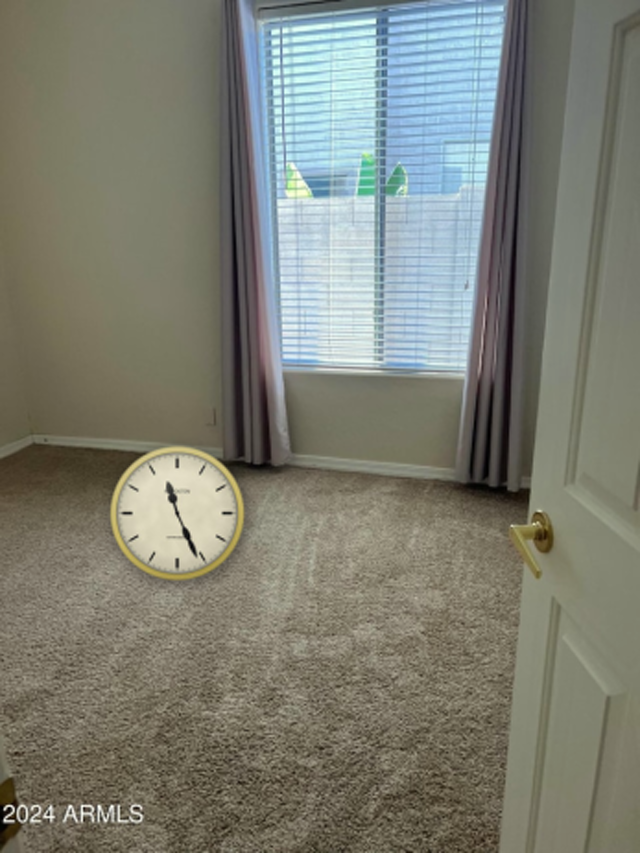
11:26
